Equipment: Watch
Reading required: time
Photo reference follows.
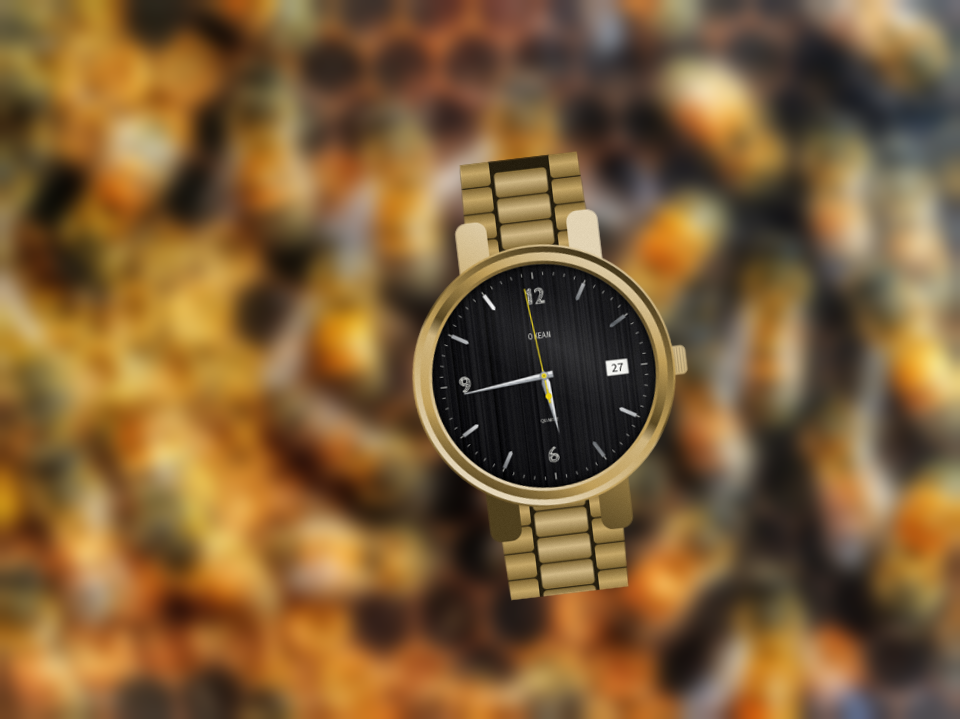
5:43:59
